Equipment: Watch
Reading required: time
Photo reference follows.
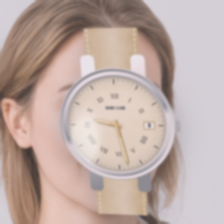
9:28
